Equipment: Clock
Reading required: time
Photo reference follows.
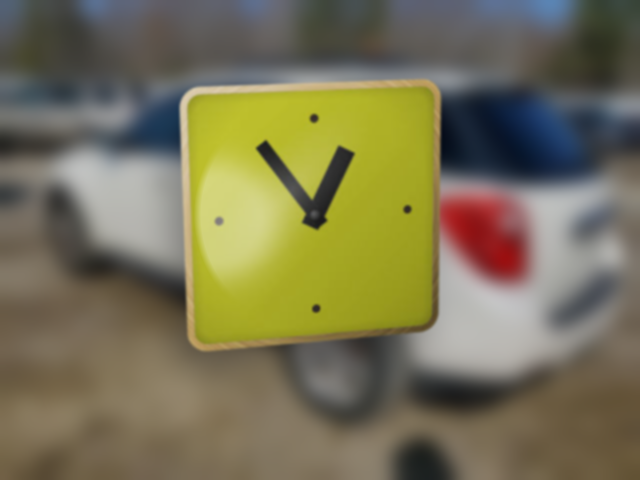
12:54
